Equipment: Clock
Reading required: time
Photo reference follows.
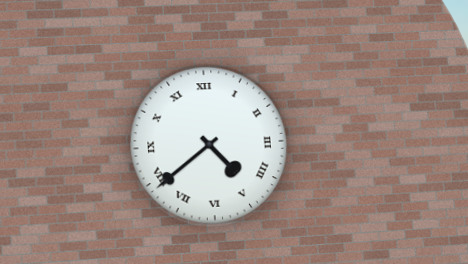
4:39
